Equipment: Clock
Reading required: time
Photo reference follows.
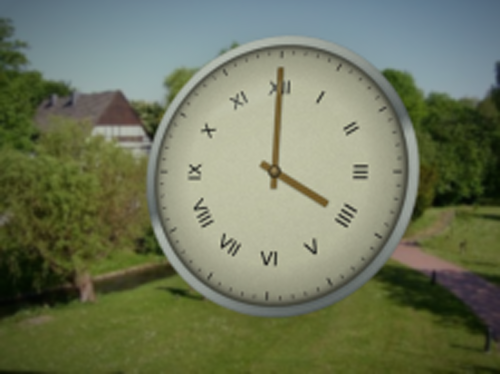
4:00
